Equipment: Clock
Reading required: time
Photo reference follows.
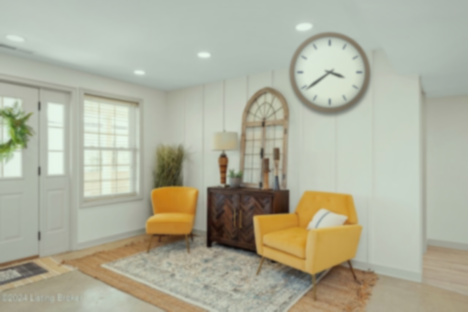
3:39
